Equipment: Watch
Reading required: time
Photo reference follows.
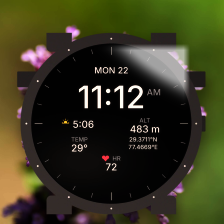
11:12
